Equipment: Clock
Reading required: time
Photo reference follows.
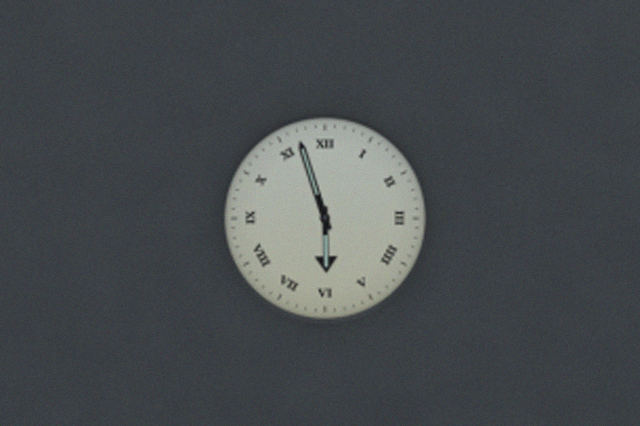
5:57
